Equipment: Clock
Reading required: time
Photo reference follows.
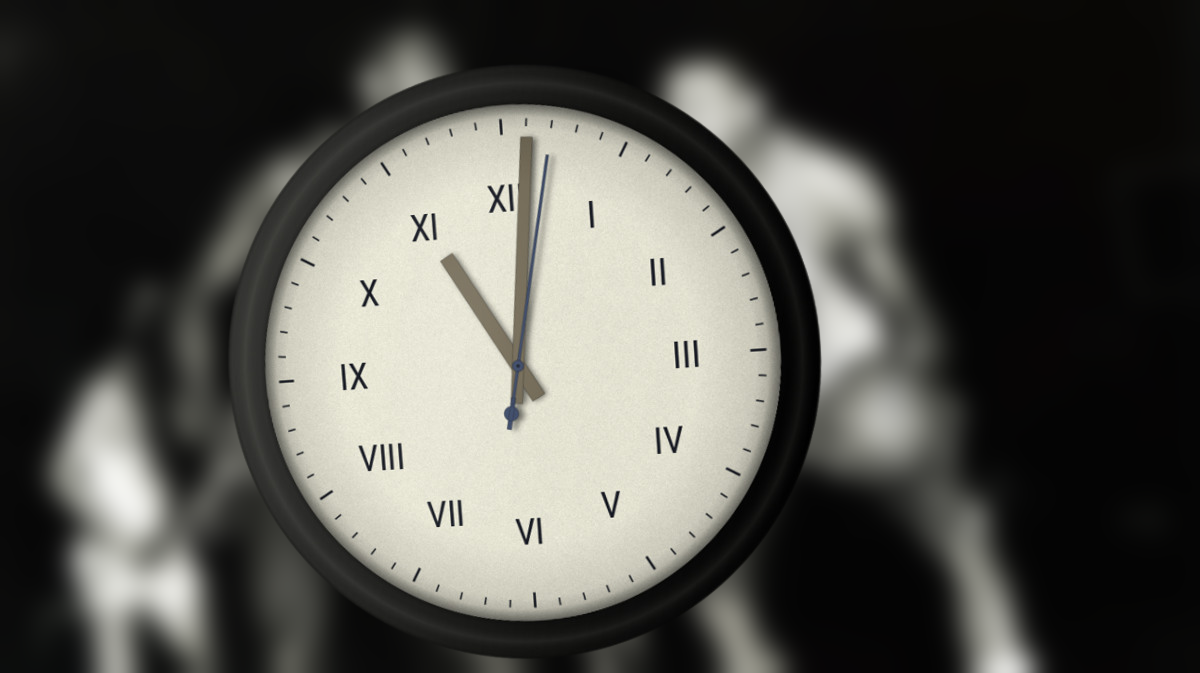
11:01:02
